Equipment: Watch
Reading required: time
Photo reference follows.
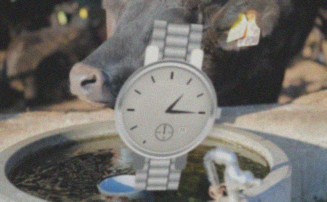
1:15
